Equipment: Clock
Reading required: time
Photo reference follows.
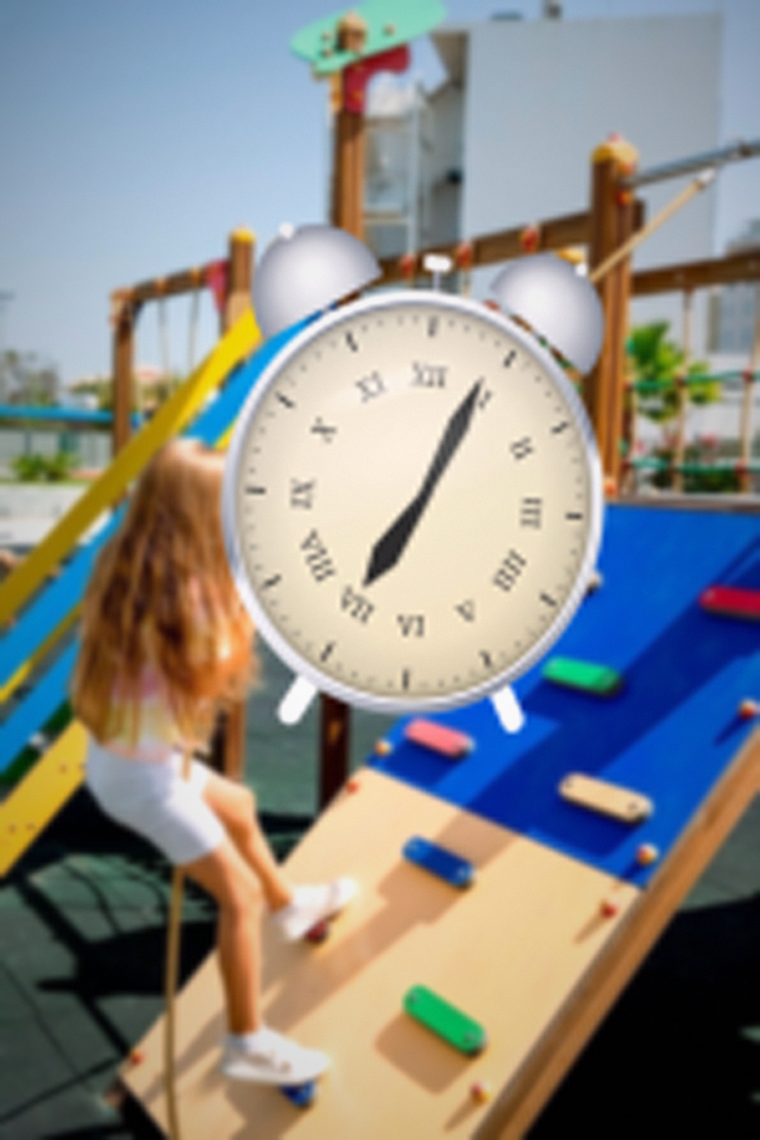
7:04
